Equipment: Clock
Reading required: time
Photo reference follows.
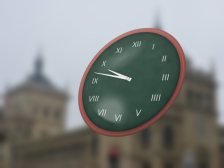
9:47
